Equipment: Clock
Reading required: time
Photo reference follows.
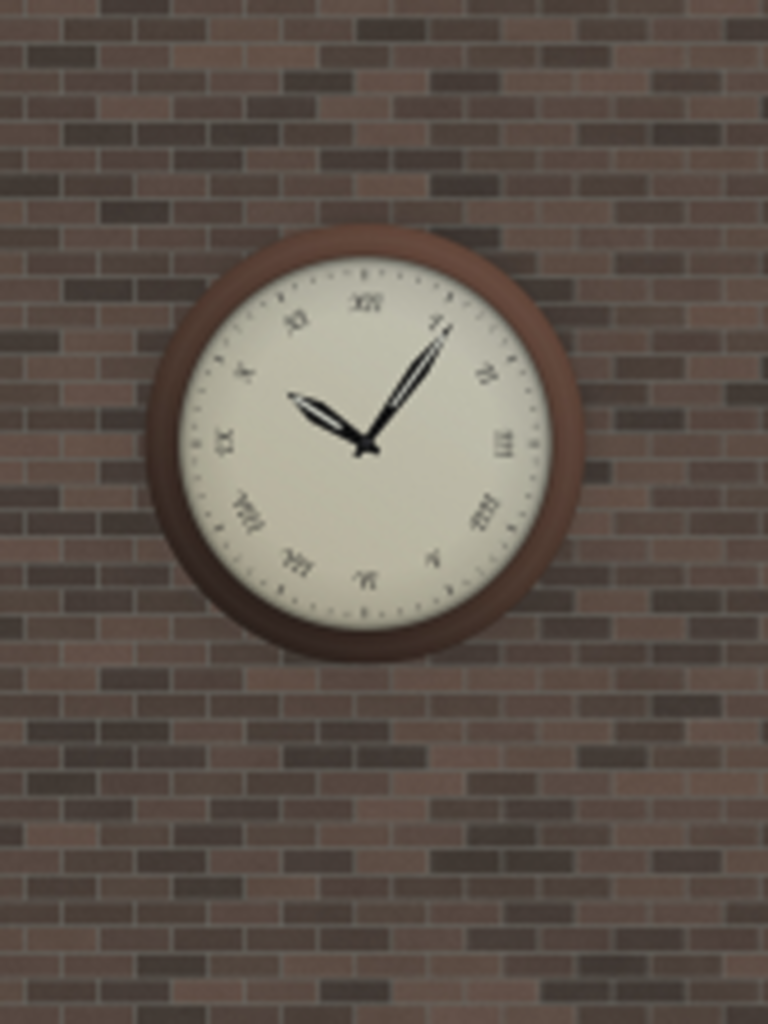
10:06
